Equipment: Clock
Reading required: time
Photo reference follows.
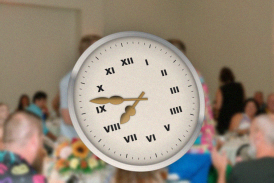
7:47
